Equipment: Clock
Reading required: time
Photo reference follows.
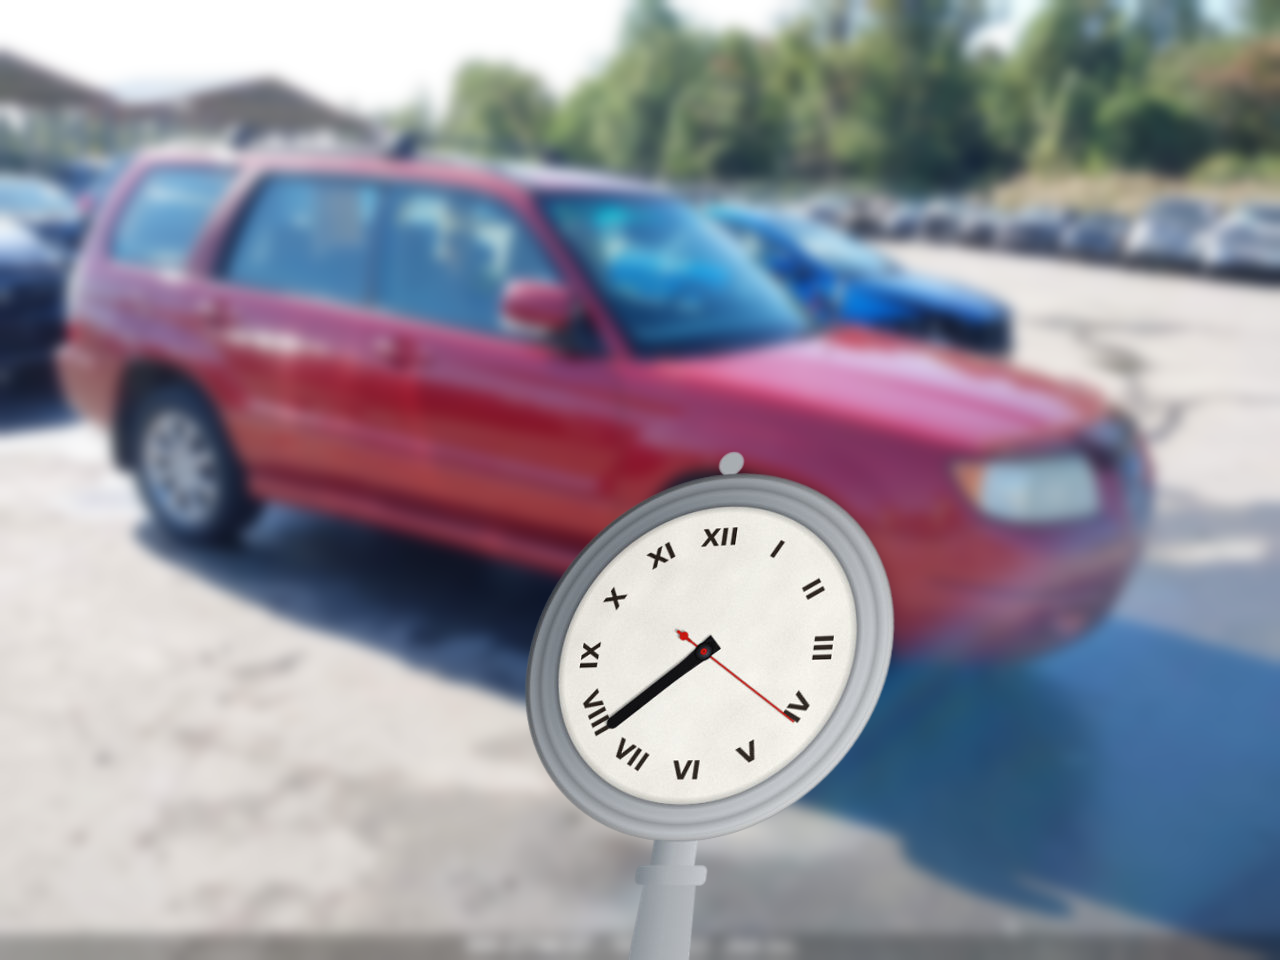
7:38:21
